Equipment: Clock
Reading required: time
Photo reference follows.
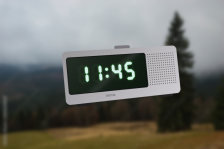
11:45
